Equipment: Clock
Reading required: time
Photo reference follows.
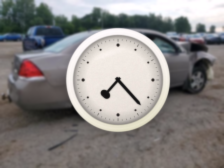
7:23
